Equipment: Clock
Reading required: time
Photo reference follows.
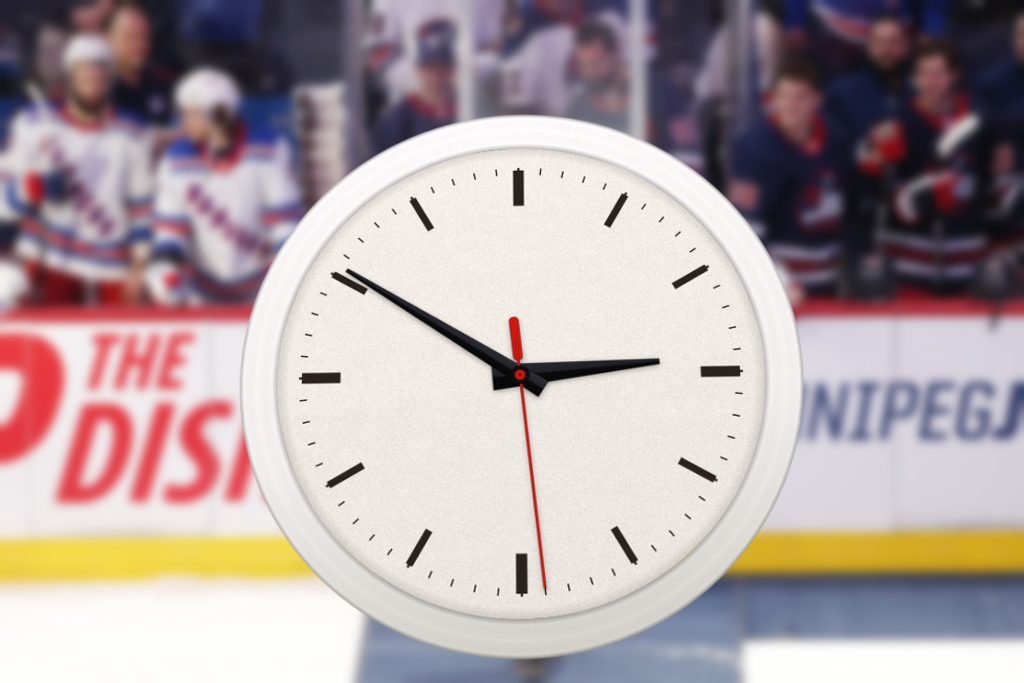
2:50:29
